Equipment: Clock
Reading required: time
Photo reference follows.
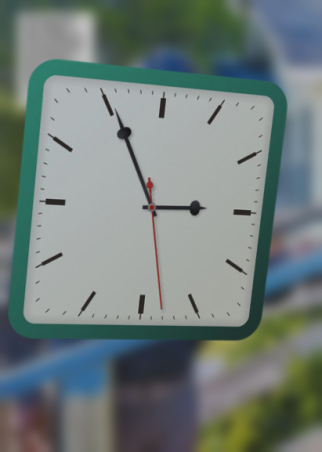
2:55:28
